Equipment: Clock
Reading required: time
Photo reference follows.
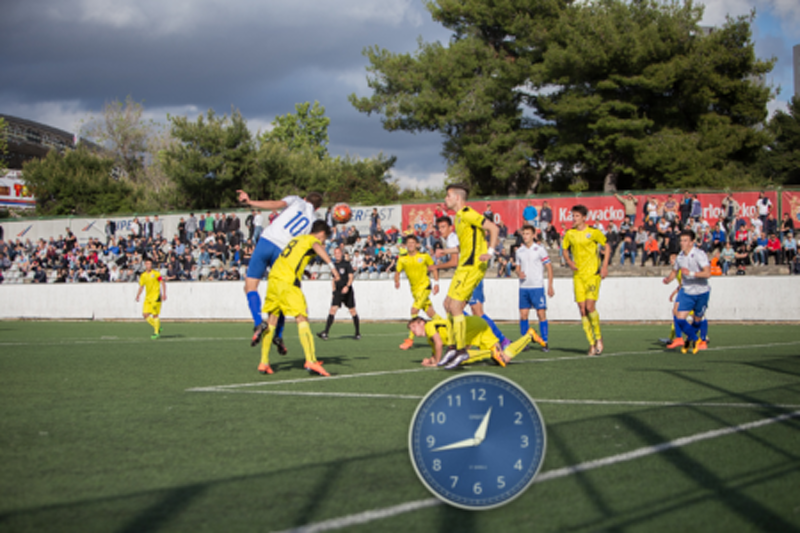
12:43
